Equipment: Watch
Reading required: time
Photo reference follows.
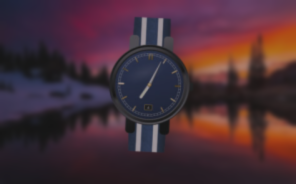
7:04
